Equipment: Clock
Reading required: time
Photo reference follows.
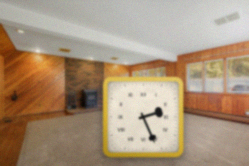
2:26
